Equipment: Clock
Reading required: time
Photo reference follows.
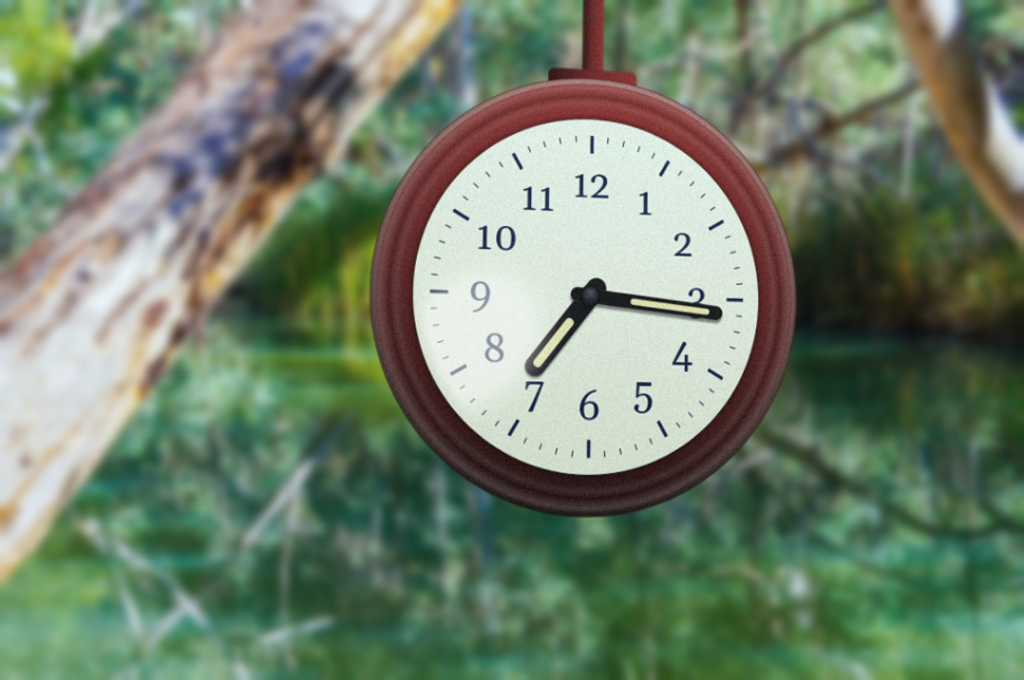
7:16
